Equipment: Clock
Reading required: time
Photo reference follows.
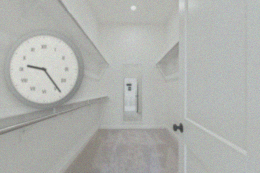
9:24
